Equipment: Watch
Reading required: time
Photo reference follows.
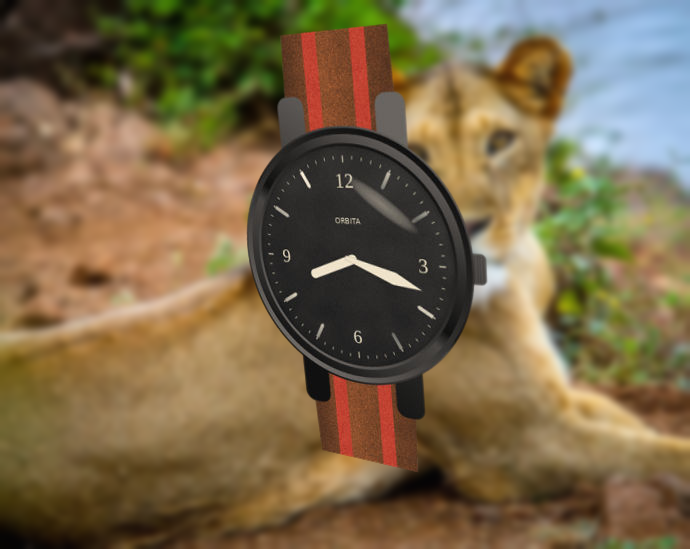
8:18
